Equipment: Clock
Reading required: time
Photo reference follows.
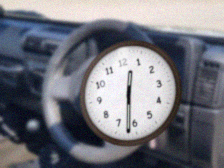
12:32
